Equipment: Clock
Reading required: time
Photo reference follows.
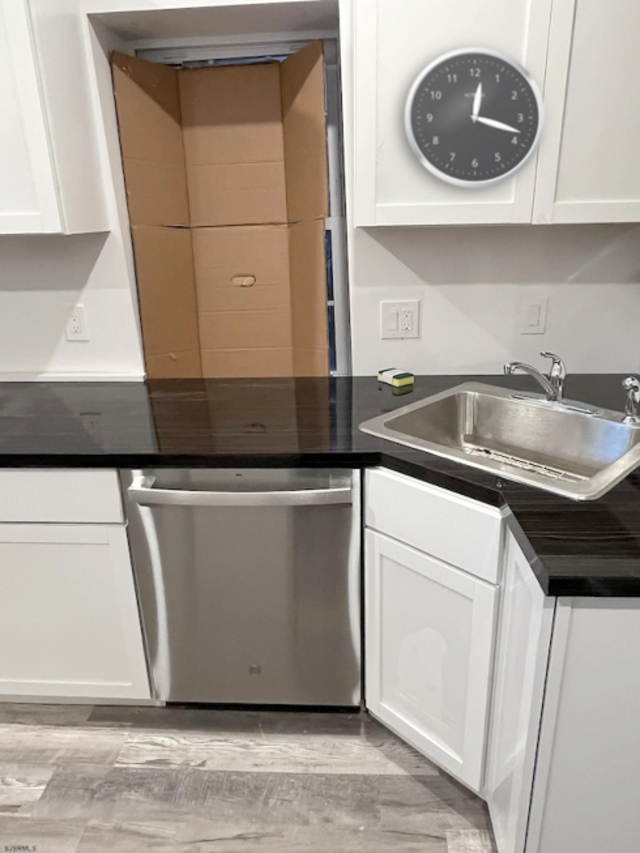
12:18
